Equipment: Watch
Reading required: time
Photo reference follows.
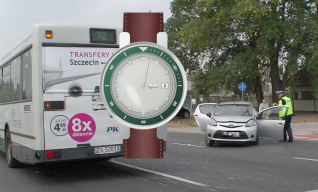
3:02
